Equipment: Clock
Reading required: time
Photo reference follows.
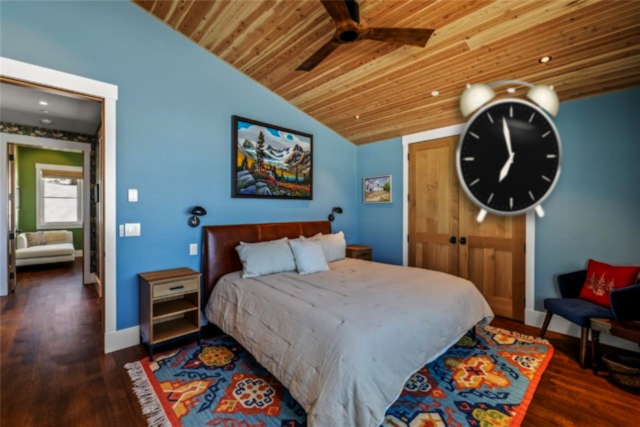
6:58
